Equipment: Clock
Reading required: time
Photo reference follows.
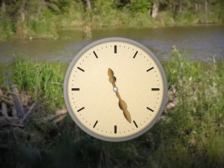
11:26
